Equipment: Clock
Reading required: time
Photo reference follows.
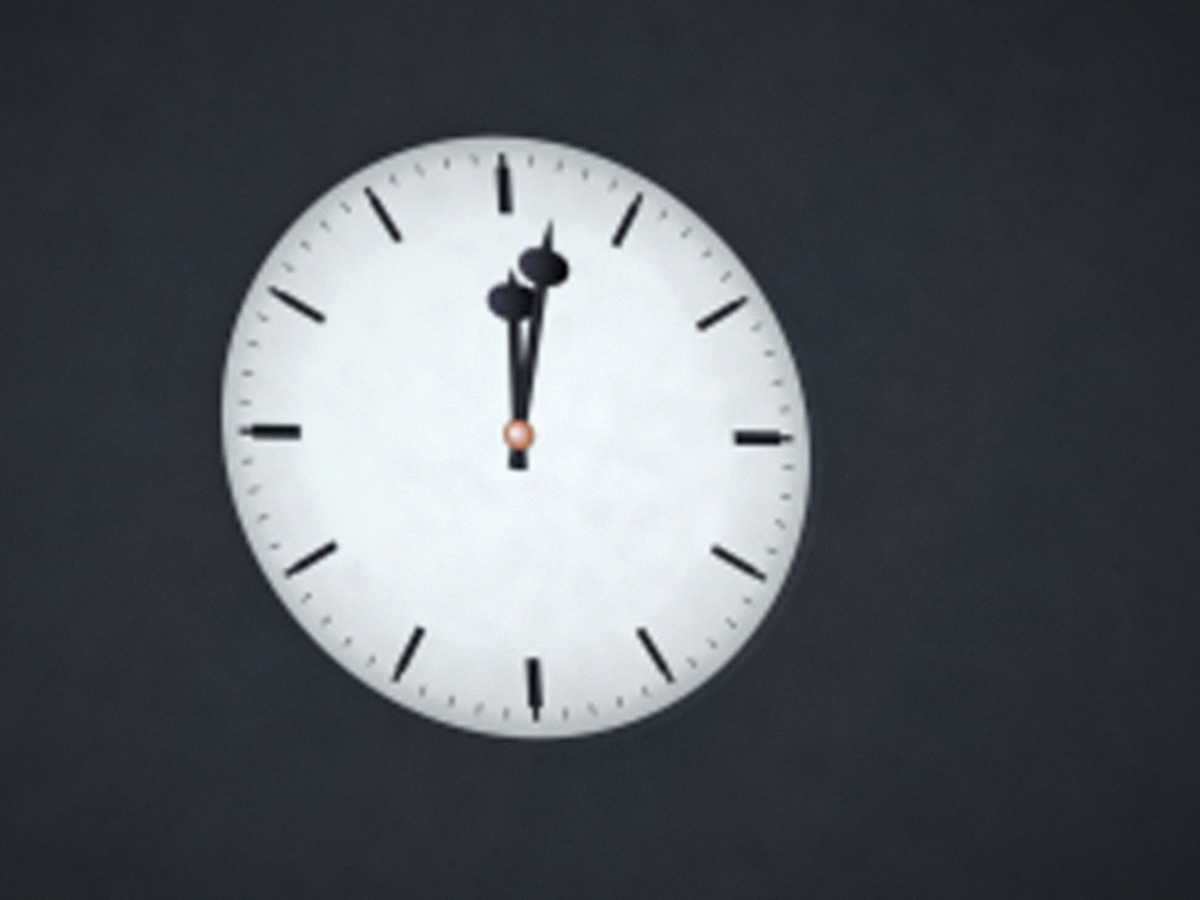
12:02
